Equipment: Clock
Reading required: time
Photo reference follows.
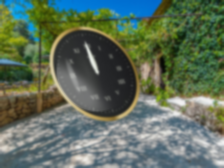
12:00
